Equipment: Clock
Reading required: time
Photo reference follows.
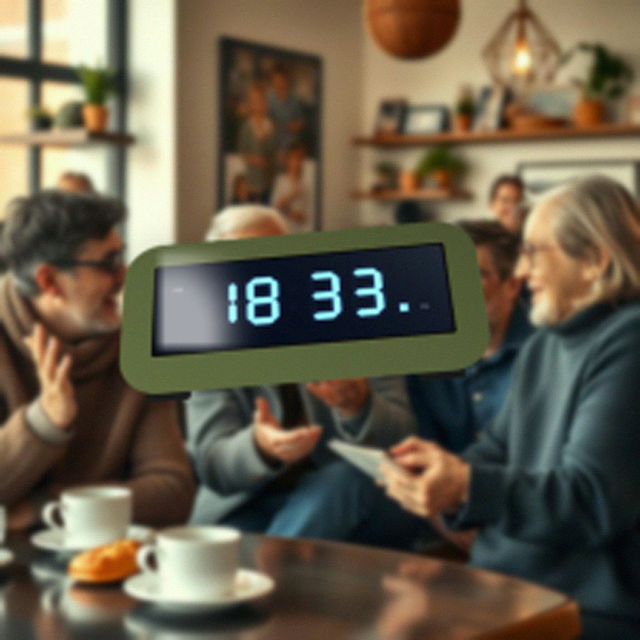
18:33
